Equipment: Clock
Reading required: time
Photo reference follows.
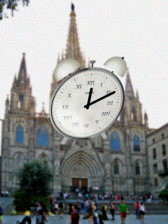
12:11
